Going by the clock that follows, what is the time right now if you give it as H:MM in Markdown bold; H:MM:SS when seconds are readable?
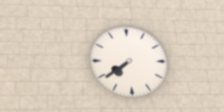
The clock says **7:39**
